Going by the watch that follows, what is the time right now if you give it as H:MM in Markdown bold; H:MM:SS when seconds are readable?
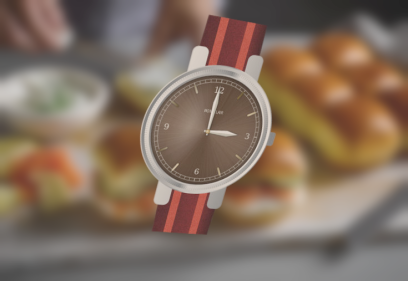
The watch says **3:00**
